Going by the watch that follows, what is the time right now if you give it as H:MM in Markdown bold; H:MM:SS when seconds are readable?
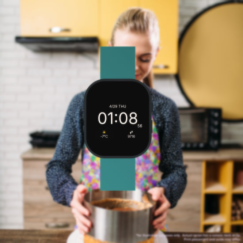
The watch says **1:08**
